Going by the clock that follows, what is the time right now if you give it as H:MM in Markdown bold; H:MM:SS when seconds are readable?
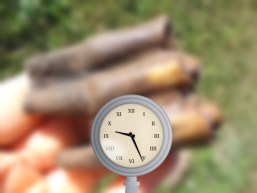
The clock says **9:26**
